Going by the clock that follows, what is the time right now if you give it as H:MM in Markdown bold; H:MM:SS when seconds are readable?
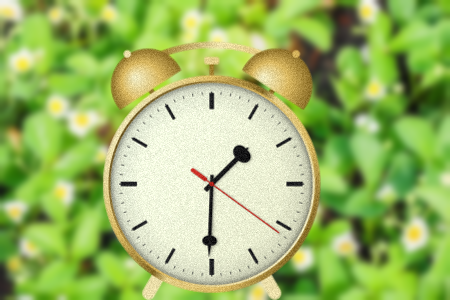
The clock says **1:30:21**
